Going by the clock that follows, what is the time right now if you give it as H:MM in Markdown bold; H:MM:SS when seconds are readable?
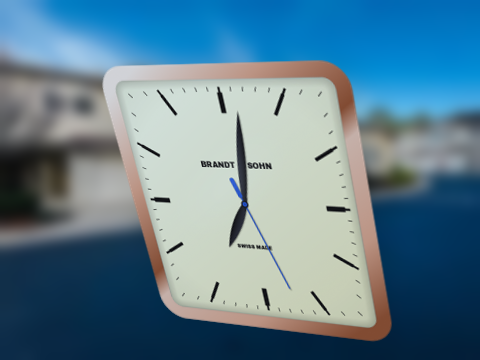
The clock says **7:01:27**
